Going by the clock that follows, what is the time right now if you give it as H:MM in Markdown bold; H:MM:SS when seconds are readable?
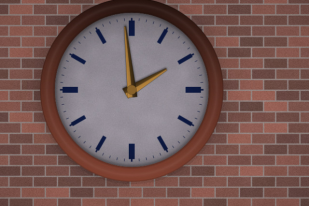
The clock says **1:59**
